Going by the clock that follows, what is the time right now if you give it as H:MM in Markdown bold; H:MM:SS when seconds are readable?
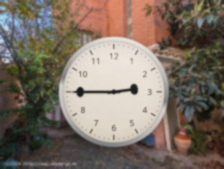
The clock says **2:45**
